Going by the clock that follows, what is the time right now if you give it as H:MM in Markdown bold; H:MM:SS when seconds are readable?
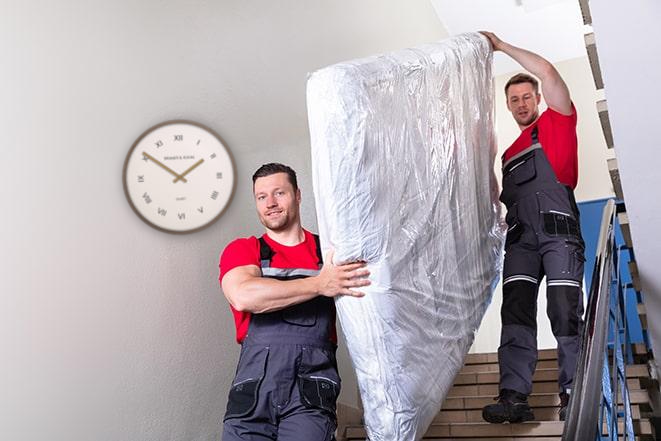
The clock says **1:51**
